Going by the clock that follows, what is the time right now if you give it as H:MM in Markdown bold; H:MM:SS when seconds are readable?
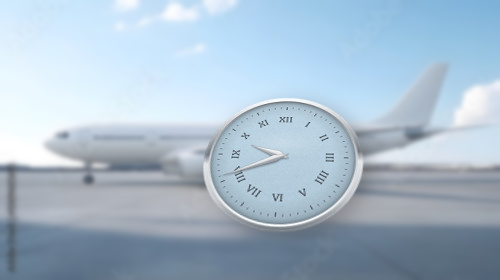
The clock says **9:41**
